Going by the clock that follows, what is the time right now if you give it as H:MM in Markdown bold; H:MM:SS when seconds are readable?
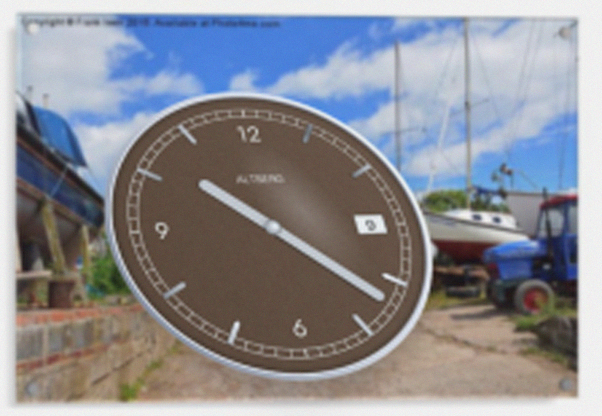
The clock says **10:22**
